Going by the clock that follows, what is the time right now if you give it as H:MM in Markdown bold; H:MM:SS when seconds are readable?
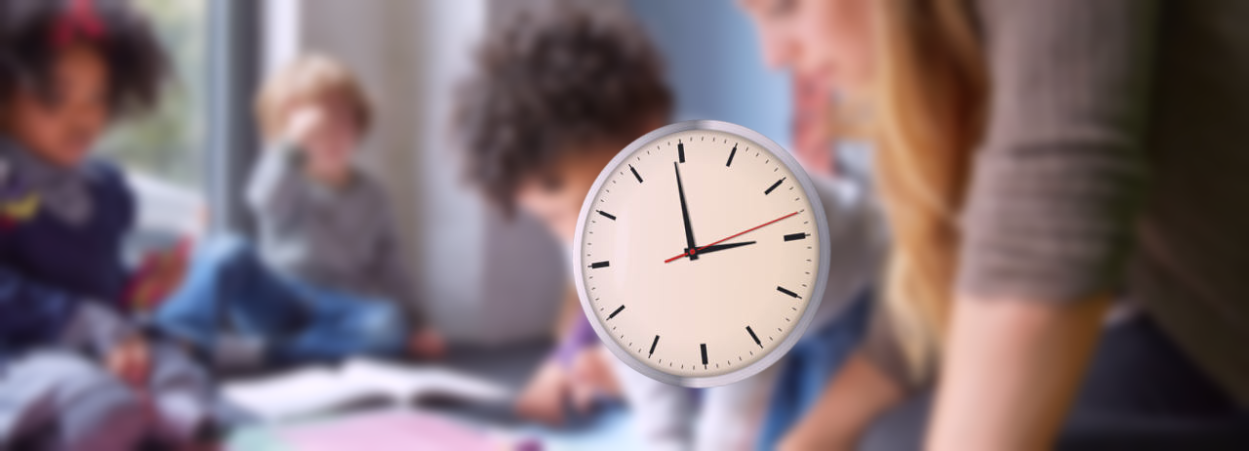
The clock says **2:59:13**
